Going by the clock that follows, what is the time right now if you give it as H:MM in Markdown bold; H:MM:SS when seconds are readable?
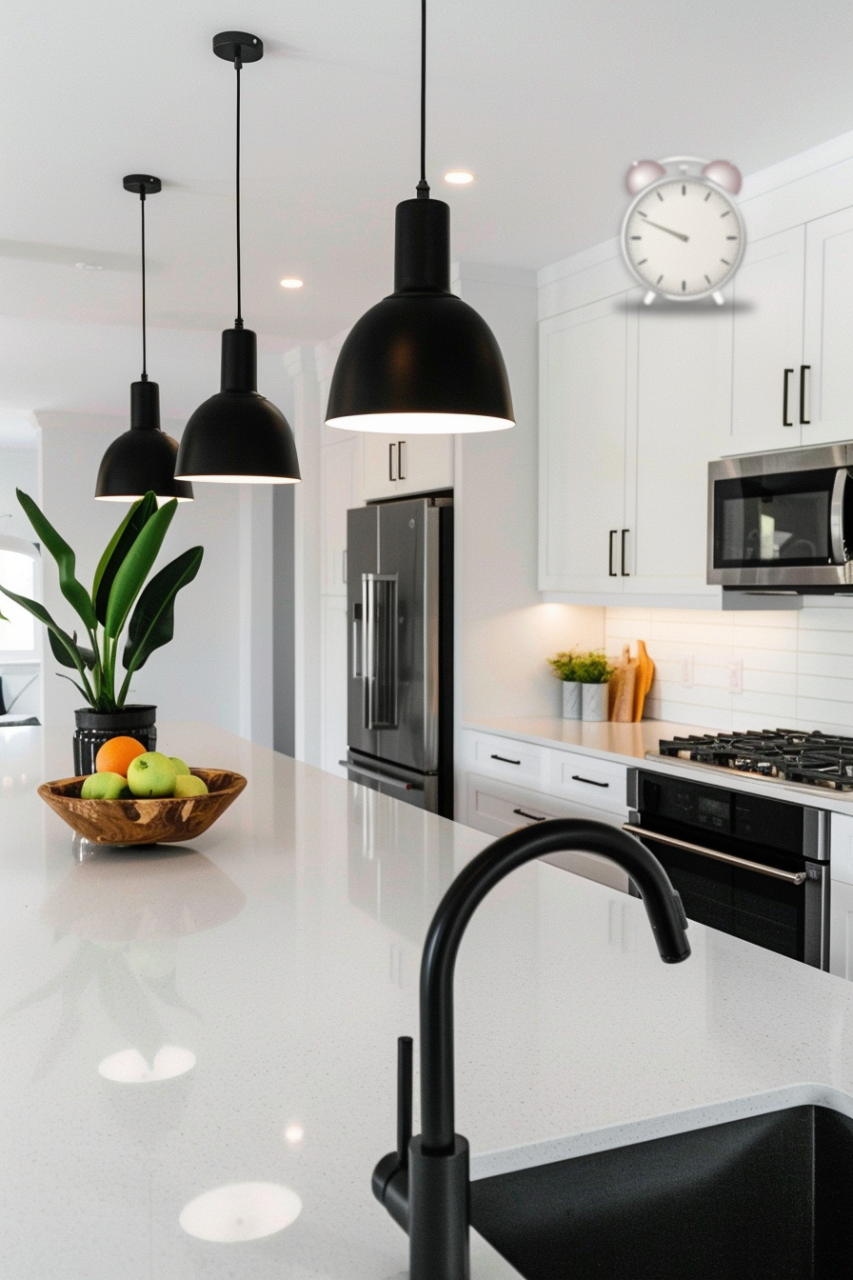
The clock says **9:49**
